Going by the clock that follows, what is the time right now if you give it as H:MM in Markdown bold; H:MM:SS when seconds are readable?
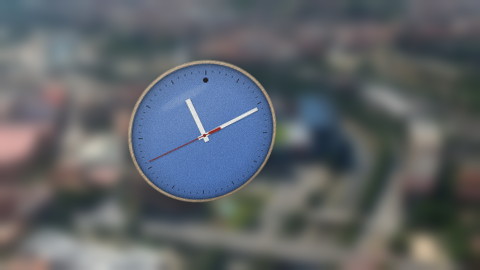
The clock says **11:10:41**
